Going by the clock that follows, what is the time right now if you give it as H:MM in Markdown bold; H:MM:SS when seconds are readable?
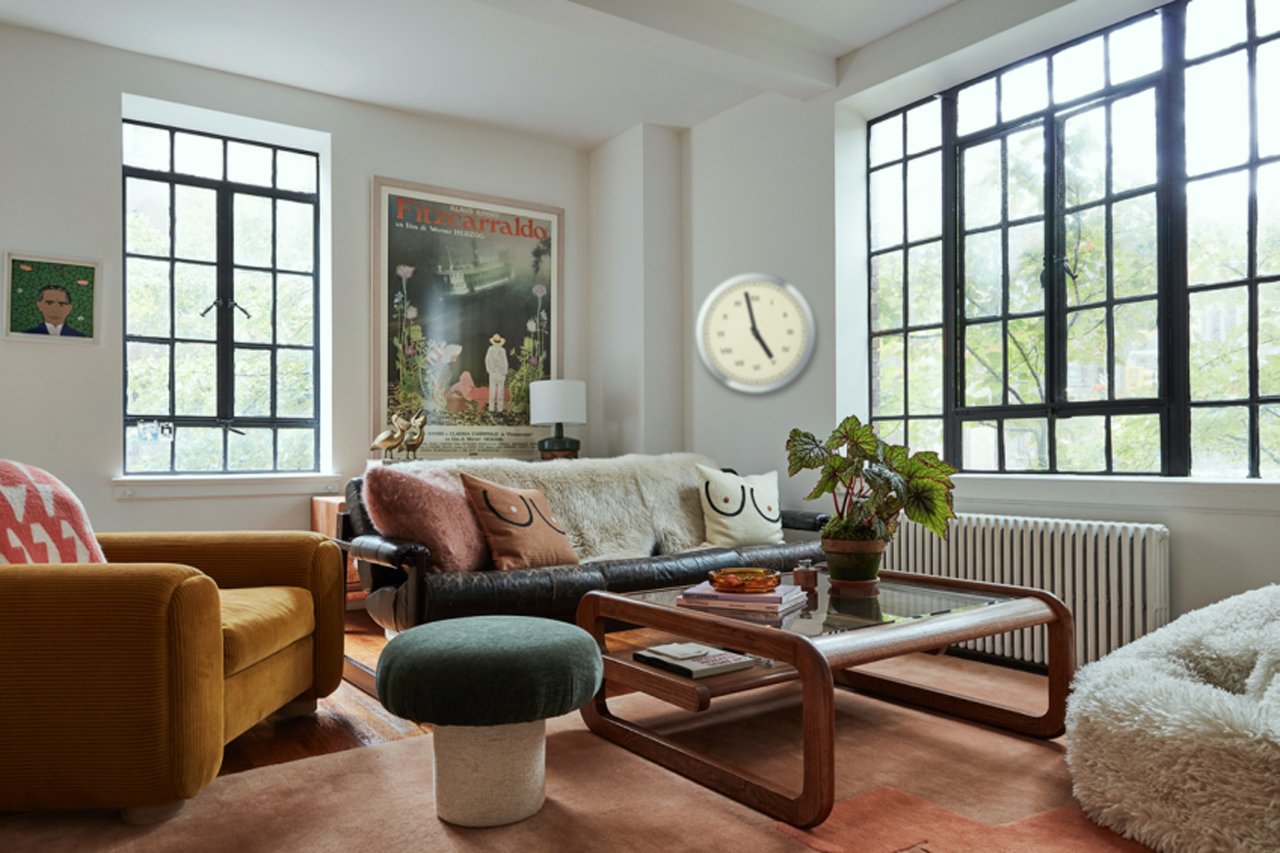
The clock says **4:58**
